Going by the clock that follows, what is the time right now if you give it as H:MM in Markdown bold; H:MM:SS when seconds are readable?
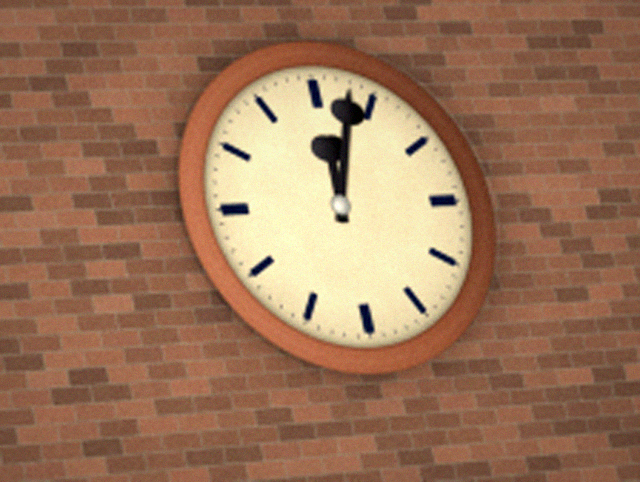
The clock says **12:03**
